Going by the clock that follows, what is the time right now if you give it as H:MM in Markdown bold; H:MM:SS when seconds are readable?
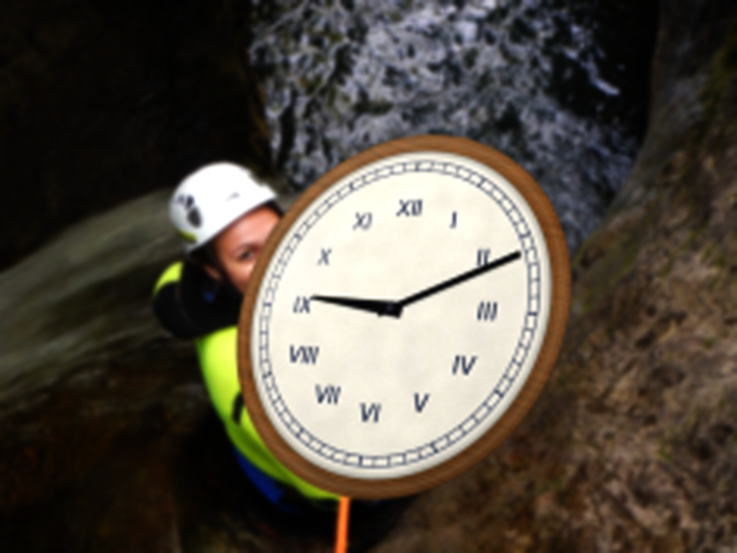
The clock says **9:11**
